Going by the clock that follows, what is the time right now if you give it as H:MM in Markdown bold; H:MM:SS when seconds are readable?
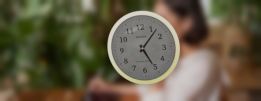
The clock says **5:07**
